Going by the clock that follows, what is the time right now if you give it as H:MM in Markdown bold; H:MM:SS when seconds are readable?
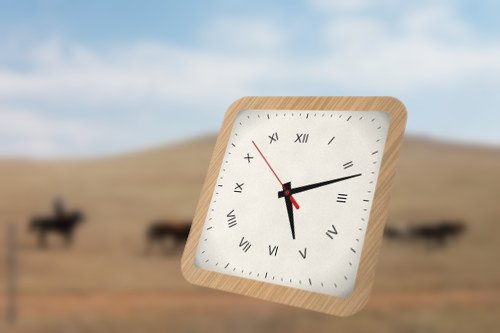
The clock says **5:11:52**
